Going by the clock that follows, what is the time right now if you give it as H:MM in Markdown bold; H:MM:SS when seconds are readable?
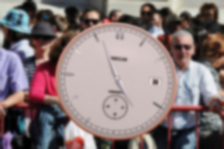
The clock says **4:56**
